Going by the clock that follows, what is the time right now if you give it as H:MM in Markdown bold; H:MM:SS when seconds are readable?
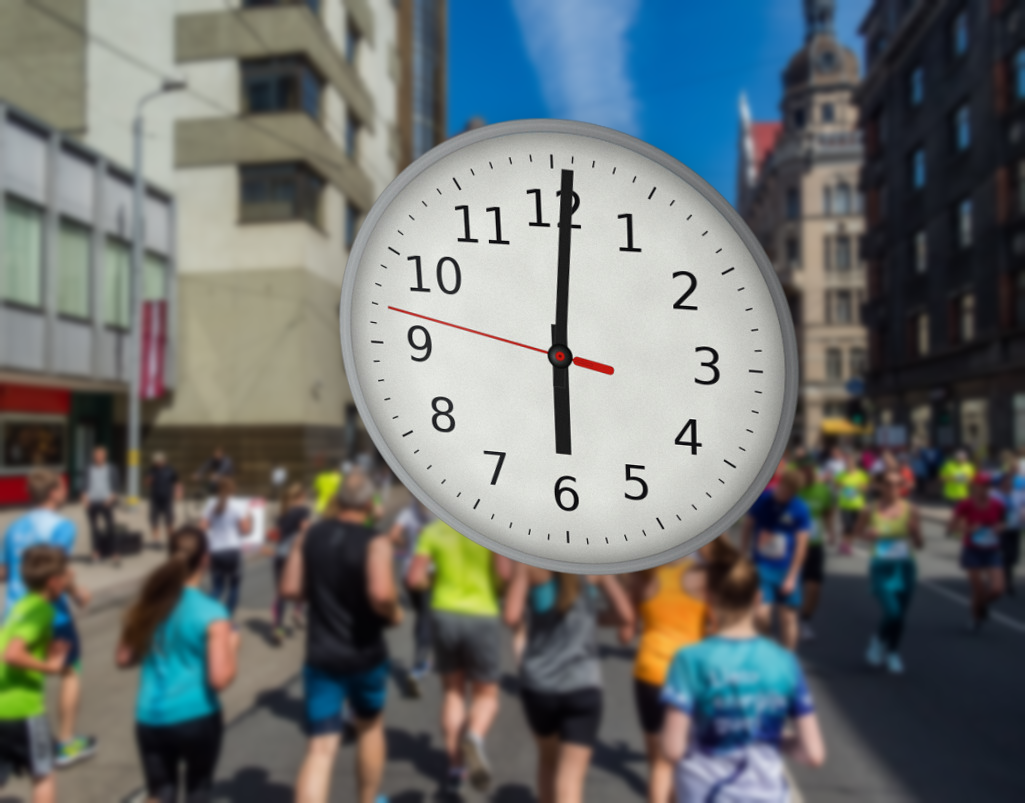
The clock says **6:00:47**
